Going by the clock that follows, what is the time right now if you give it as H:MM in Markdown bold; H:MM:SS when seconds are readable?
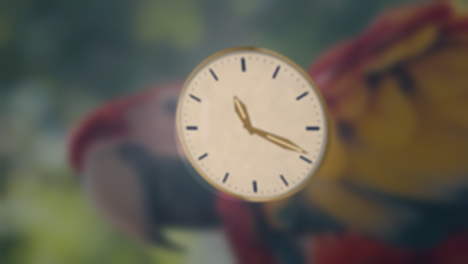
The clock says **11:19**
